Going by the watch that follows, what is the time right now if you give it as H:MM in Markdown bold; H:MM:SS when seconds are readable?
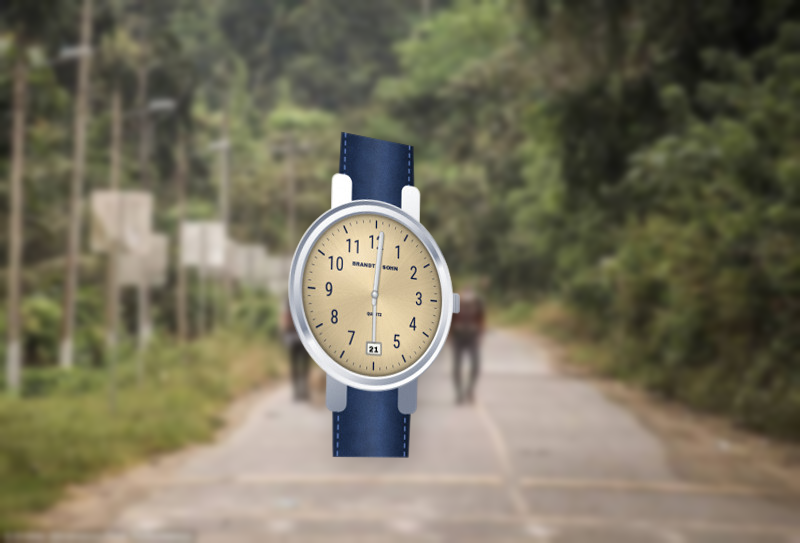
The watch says **6:01**
